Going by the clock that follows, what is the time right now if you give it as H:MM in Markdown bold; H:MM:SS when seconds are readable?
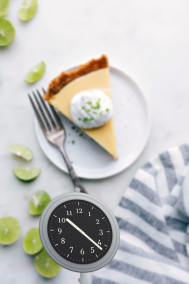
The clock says **10:22**
